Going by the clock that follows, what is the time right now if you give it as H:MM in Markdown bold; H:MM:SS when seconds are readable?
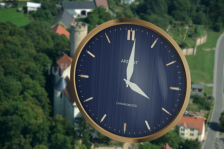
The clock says **4:01**
